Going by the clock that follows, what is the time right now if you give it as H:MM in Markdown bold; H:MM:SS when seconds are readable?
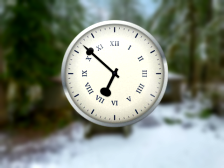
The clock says **6:52**
